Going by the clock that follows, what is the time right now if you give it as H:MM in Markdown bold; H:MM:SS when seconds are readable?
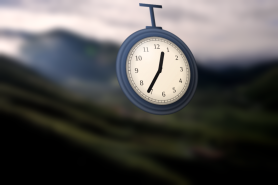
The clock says **12:36**
